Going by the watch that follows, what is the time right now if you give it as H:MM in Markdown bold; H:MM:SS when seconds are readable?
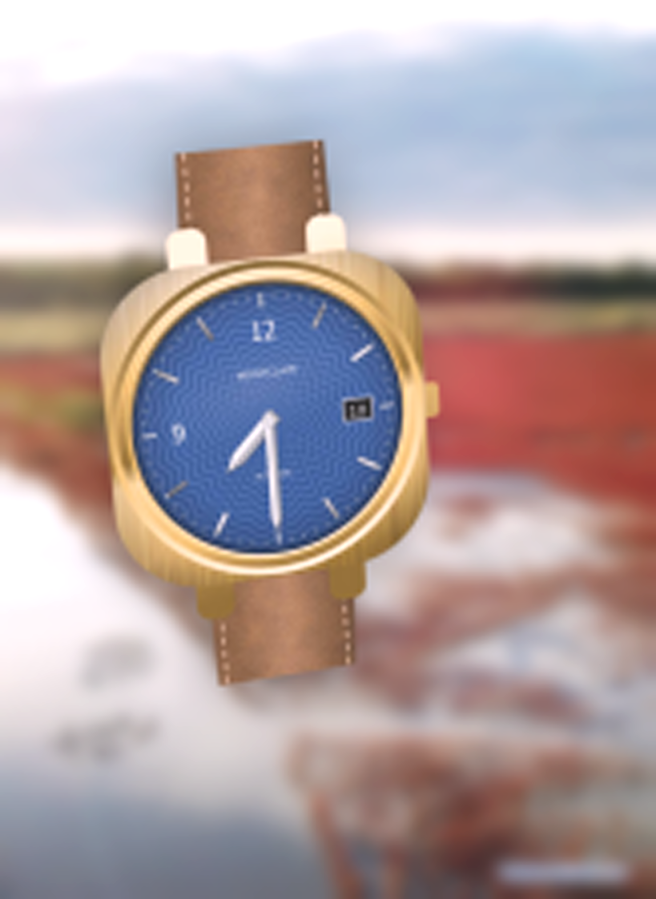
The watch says **7:30**
